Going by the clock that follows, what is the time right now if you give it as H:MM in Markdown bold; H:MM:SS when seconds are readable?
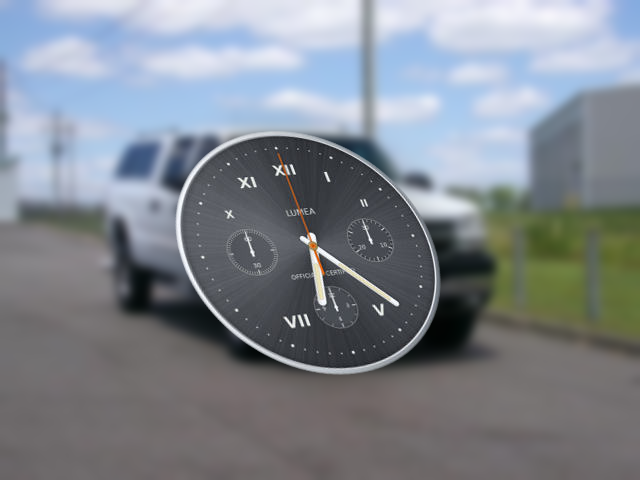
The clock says **6:23**
